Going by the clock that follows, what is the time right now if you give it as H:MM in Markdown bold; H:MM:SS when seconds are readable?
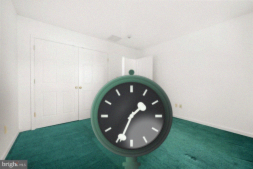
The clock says **1:34**
